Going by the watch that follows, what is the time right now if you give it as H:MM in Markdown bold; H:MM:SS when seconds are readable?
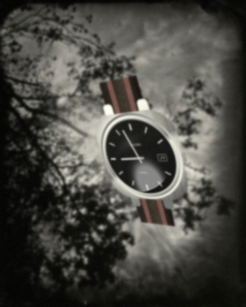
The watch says **8:57**
